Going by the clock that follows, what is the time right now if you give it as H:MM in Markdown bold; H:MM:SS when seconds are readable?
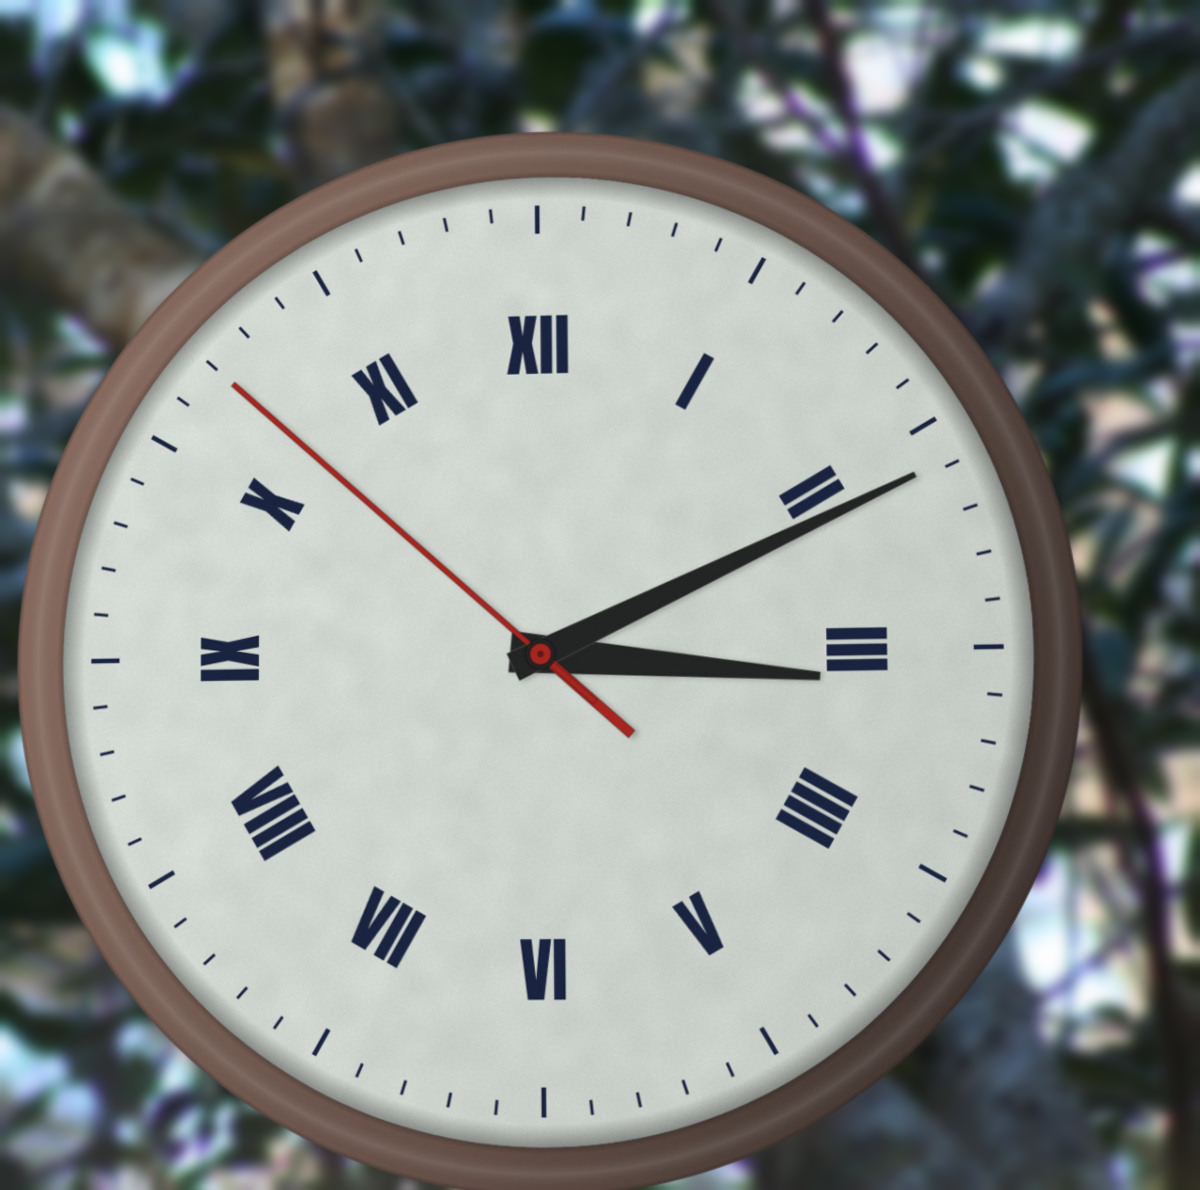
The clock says **3:10:52**
